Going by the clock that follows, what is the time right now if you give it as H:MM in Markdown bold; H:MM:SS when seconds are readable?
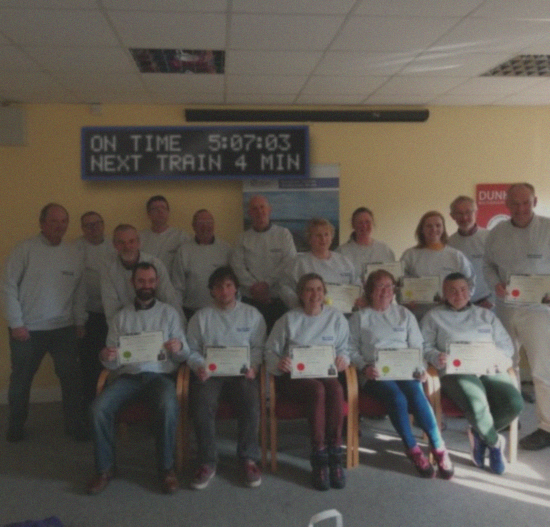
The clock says **5:07:03**
